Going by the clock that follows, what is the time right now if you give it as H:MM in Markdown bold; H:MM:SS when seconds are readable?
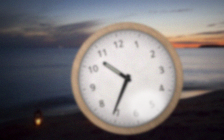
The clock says **10:36**
